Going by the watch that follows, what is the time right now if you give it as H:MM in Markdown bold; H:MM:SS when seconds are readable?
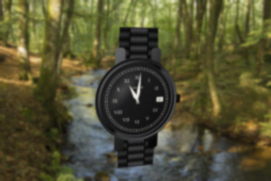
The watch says **11:01**
